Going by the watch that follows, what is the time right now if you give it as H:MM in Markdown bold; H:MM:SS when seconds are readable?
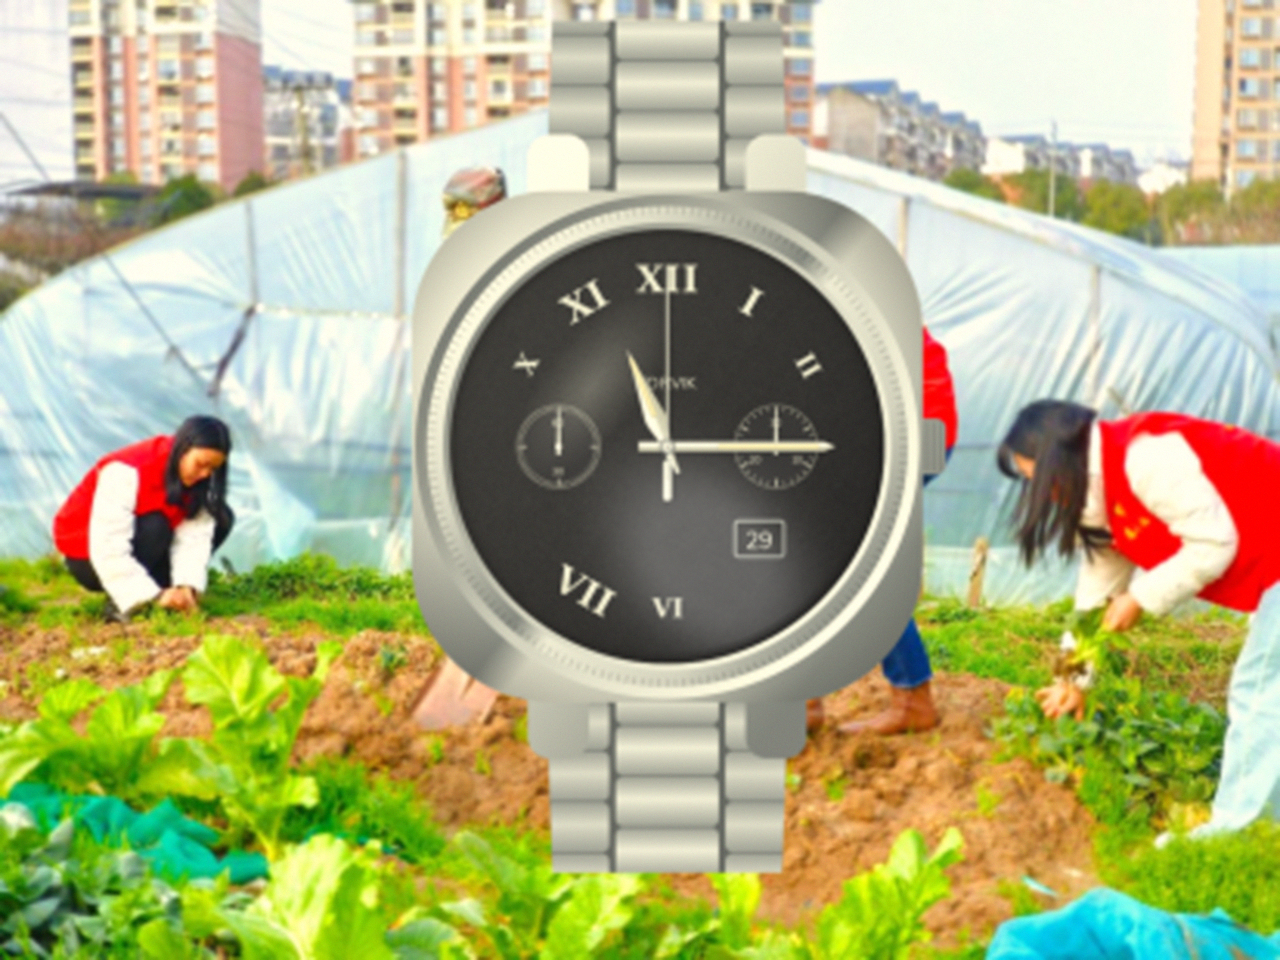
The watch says **11:15**
